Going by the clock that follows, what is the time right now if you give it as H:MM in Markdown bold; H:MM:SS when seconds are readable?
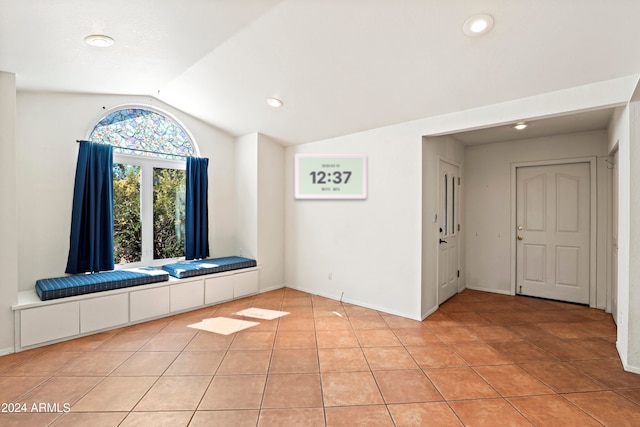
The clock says **12:37**
